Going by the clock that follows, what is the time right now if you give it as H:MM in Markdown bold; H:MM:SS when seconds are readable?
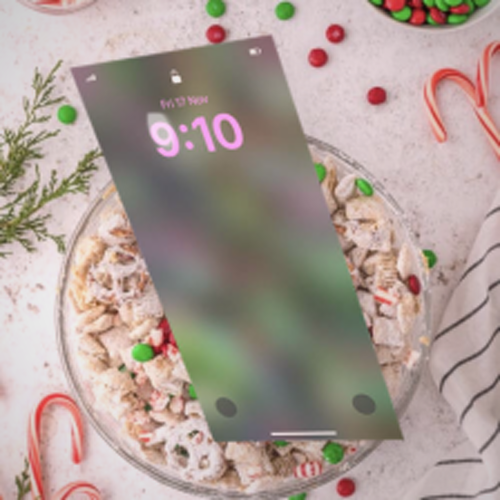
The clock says **9:10**
